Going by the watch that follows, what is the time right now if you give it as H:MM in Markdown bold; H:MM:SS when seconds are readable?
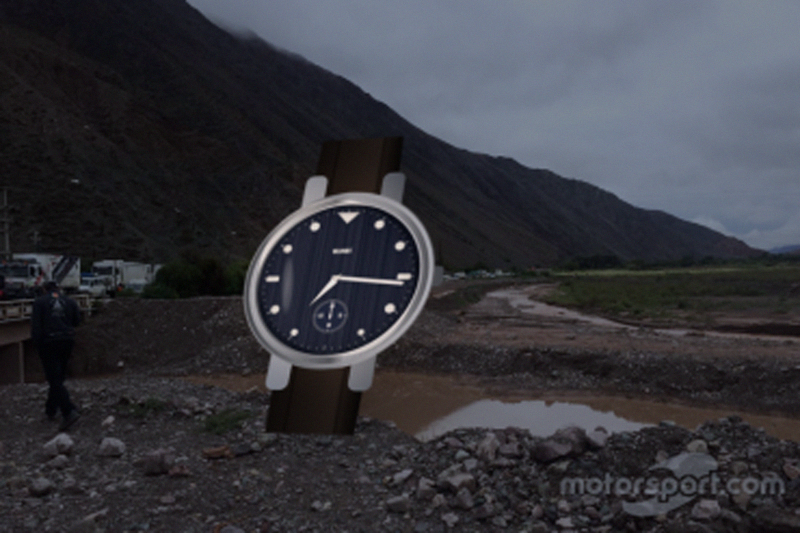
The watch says **7:16**
